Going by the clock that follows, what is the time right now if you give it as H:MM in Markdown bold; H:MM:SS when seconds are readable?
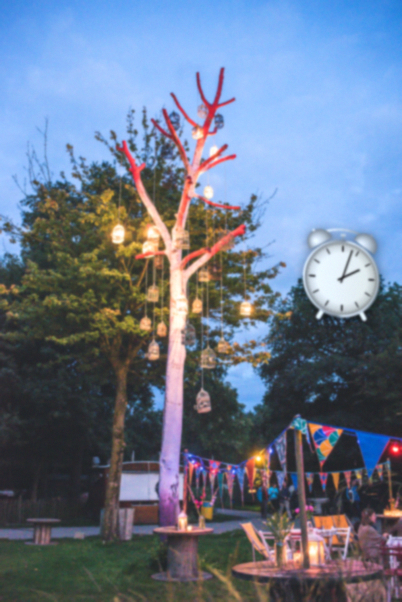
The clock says **2:03**
